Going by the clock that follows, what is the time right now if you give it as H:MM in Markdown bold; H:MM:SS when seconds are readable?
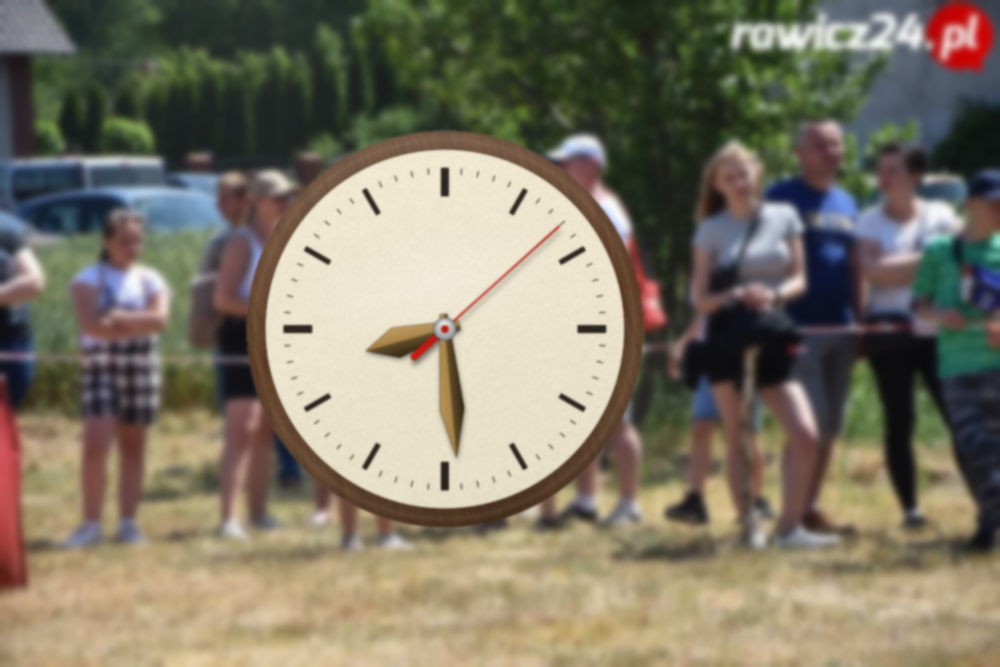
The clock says **8:29:08**
